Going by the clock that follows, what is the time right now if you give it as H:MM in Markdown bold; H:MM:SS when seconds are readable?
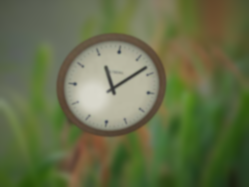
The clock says **11:08**
